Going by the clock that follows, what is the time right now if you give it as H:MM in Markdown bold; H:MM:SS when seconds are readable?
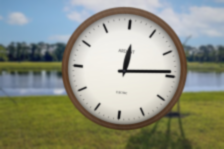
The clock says **12:14**
